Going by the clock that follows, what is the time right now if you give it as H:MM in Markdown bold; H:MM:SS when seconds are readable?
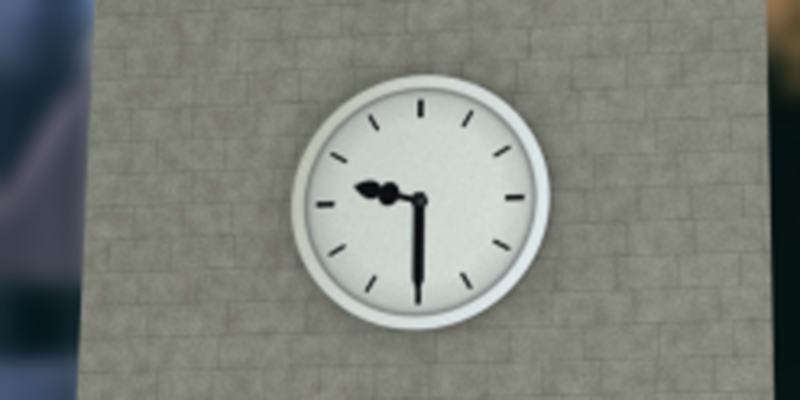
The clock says **9:30**
